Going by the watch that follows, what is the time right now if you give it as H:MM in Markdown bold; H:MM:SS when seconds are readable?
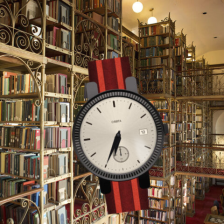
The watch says **6:35**
